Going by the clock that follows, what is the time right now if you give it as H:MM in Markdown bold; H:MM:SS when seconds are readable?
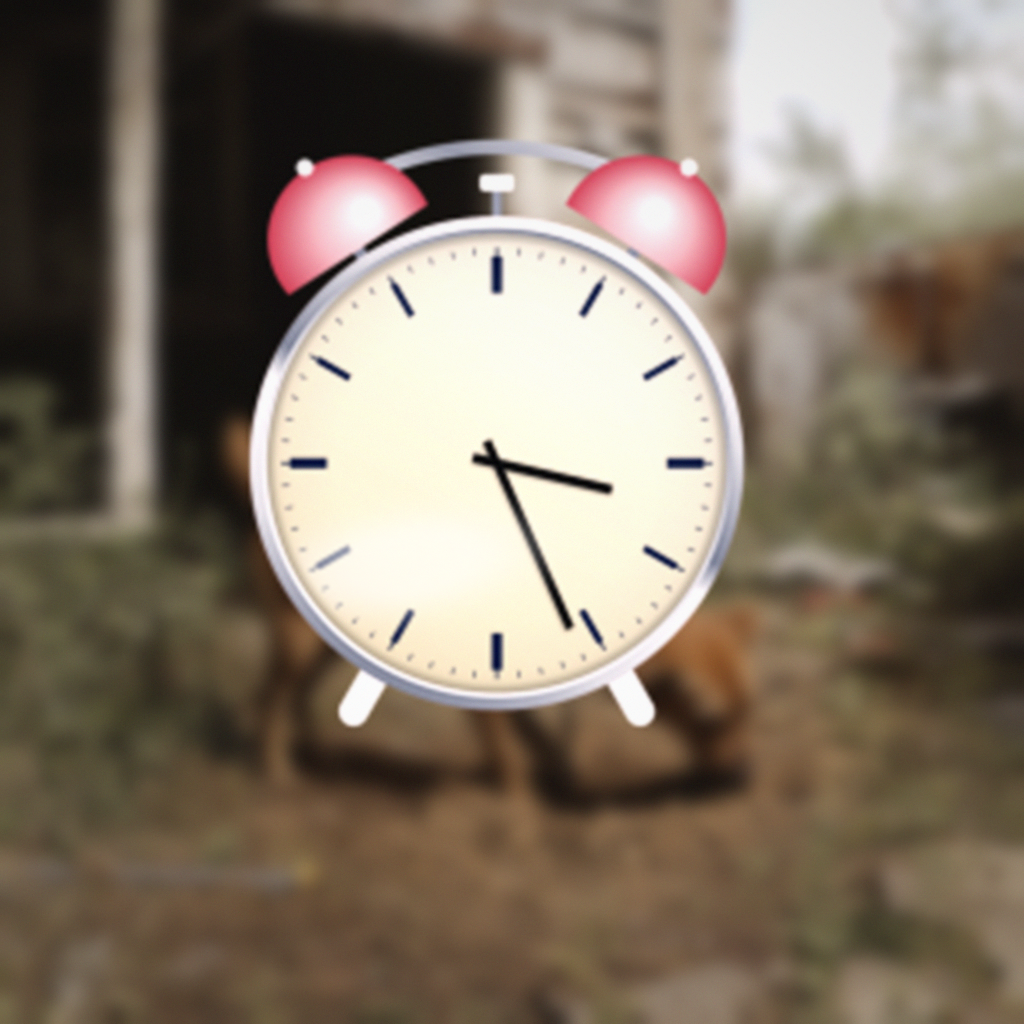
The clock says **3:26**
